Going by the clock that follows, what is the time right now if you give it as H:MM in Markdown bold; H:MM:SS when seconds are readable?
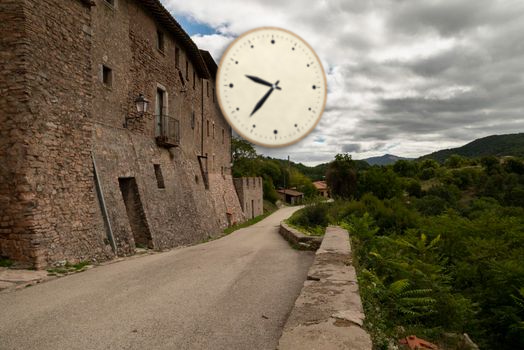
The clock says **9:37**
